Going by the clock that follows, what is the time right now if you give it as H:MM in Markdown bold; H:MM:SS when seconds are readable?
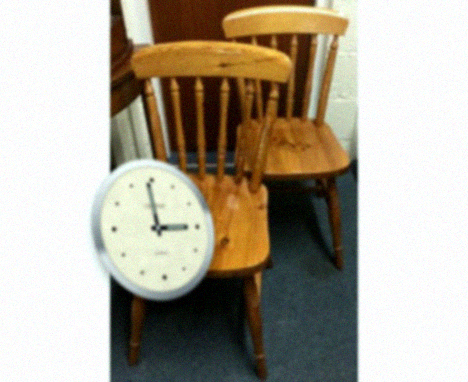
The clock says **2:59**
